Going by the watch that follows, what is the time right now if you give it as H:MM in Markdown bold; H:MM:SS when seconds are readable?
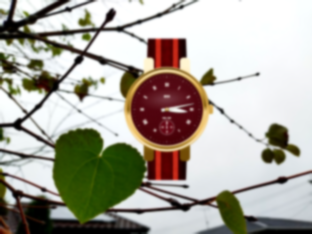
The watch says **3:13**
